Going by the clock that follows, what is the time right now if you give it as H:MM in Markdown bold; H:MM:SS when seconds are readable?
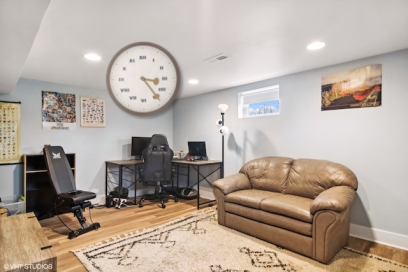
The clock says **3:24**
